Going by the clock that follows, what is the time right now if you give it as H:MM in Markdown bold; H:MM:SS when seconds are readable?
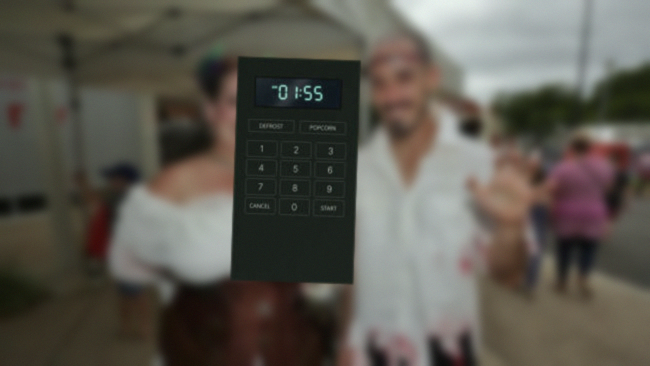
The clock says **1:55**
